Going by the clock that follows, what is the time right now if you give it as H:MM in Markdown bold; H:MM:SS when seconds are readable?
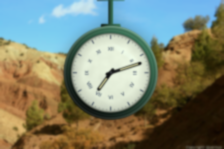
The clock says **7:12**
